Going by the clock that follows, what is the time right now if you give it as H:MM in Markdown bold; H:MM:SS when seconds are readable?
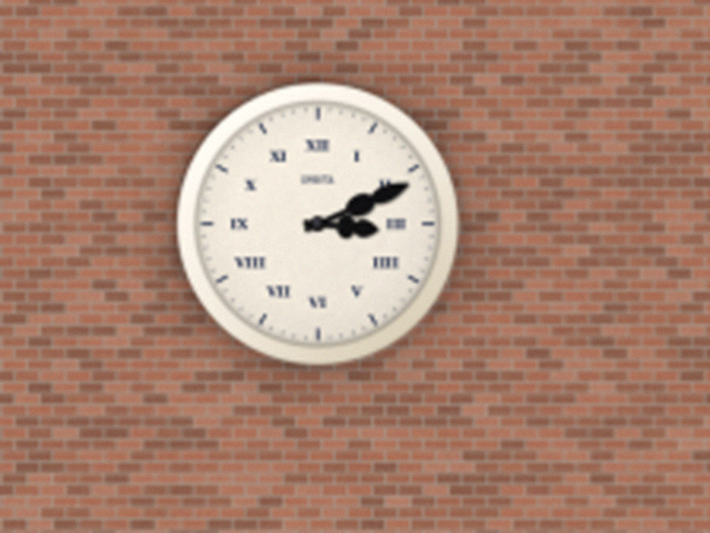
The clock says **3:11**
